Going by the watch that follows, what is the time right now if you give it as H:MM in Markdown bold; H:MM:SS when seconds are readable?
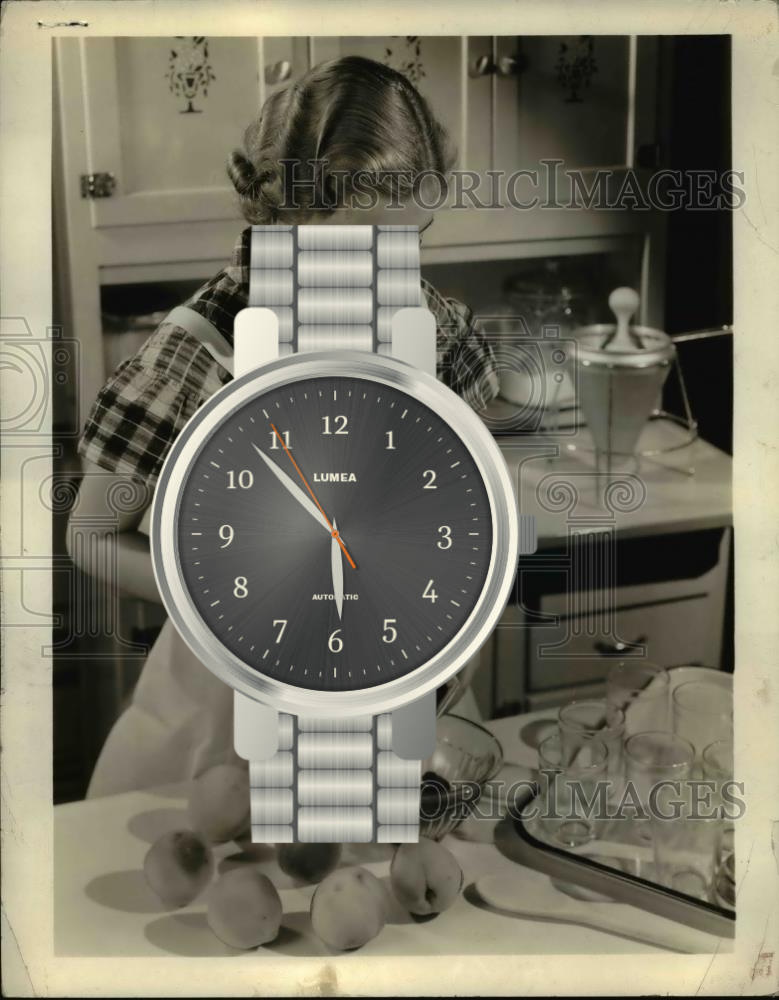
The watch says **5:52:55**
